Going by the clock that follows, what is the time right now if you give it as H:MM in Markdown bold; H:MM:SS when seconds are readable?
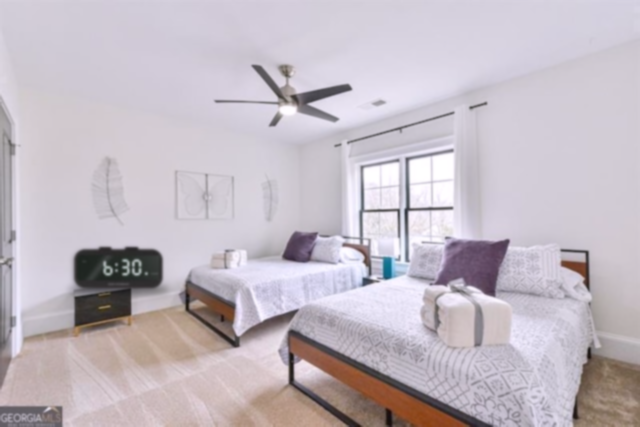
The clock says **6:30**
